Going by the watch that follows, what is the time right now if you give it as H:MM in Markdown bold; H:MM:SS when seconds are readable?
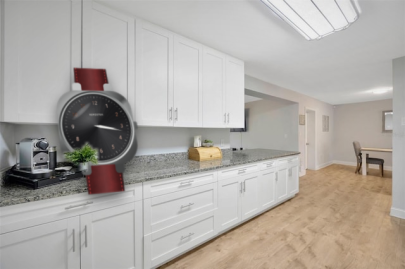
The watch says **3:17**
